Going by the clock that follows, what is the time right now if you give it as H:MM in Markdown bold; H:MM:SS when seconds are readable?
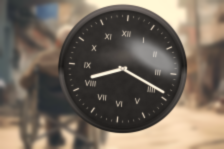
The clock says **8:19**
